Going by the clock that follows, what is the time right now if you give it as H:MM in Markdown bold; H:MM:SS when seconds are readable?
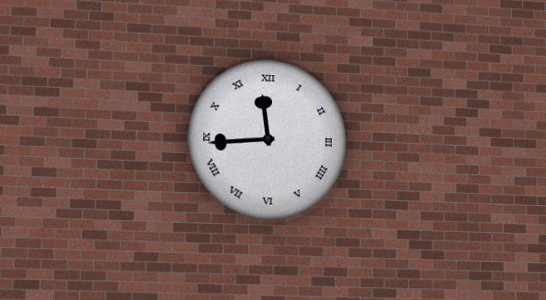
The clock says **11:44**
